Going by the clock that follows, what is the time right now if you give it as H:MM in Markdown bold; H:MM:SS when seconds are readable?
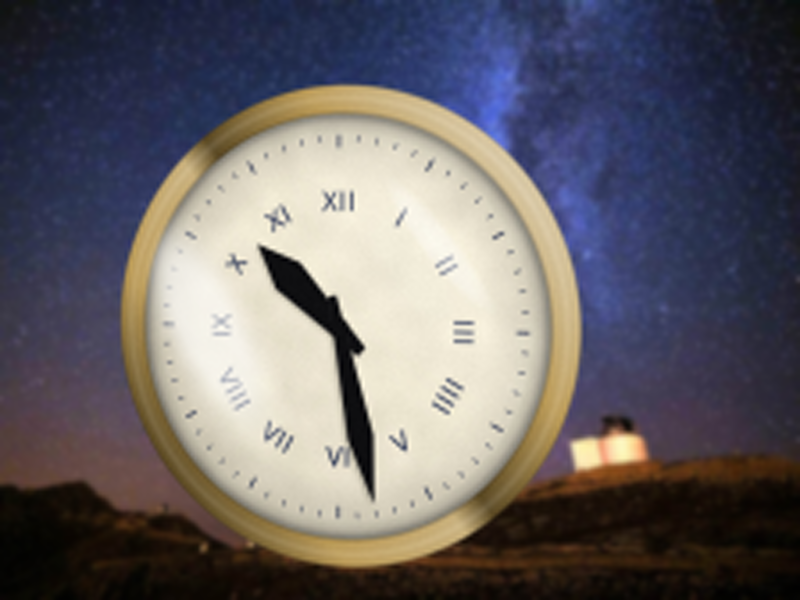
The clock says **10:28**
